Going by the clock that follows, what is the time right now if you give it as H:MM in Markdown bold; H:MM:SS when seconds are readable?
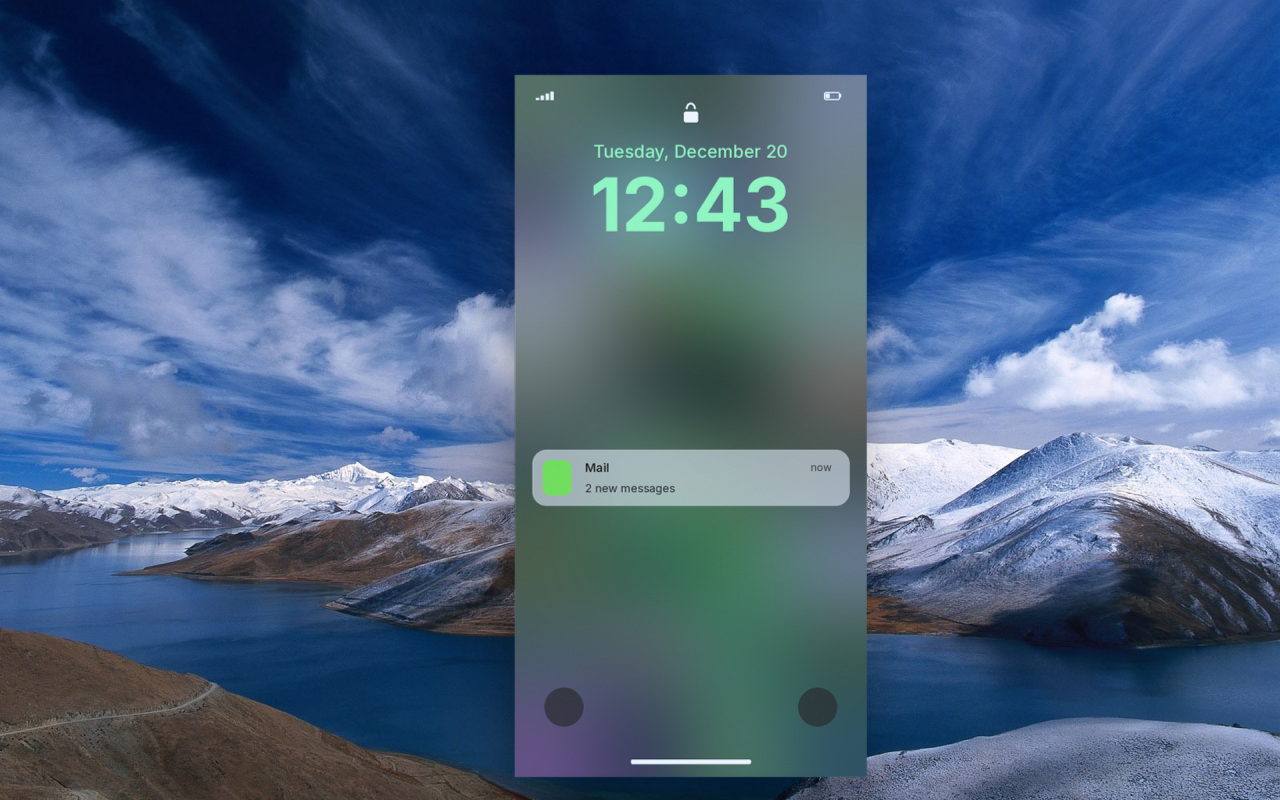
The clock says **12:43**
